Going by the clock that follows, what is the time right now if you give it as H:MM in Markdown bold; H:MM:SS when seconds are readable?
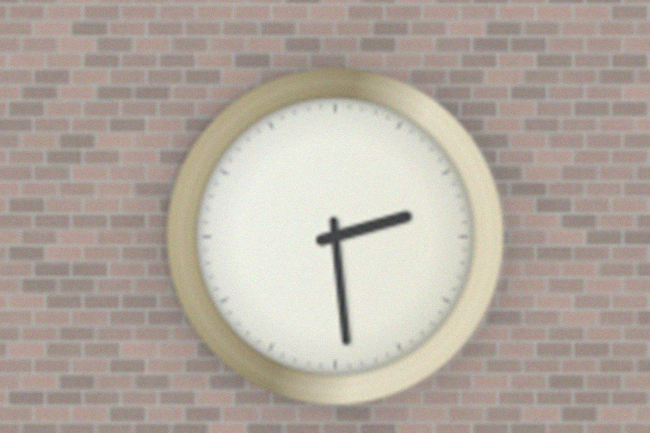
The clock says **2:29**
